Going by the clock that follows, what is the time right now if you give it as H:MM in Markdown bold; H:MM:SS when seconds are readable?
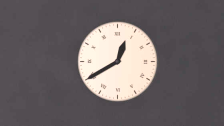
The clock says **12:40**
